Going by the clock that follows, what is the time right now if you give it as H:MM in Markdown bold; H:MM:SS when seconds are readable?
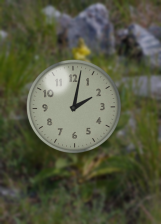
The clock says **2:02**
